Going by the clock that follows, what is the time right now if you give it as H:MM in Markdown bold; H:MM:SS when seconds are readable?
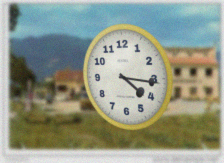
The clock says **4:16**
